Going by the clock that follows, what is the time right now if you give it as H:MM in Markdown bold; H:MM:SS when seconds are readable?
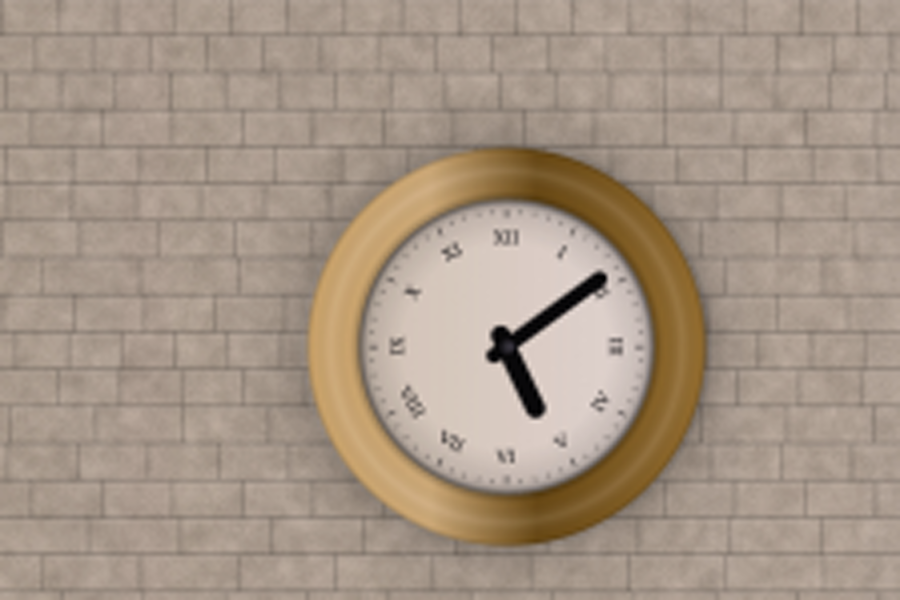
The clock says **5:09**
